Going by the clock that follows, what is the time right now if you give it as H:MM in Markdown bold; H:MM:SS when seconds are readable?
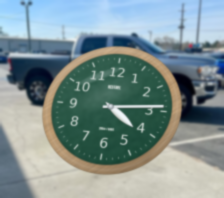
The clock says **4:14**
